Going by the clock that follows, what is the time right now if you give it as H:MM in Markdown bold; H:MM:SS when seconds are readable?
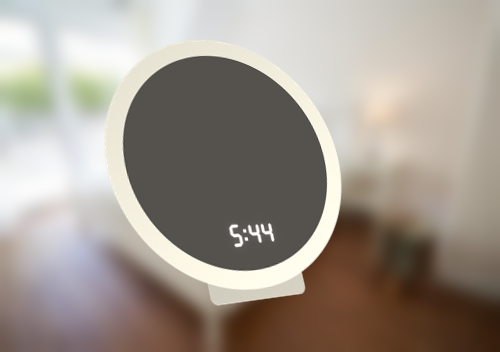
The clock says **5:44**
